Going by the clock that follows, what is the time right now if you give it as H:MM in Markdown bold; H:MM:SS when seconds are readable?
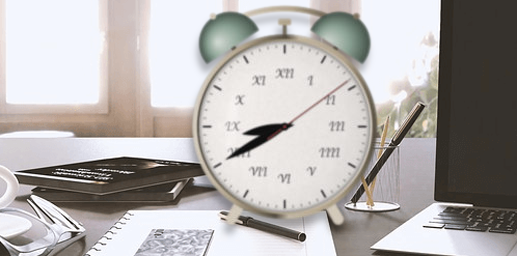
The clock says **8:40:09**
